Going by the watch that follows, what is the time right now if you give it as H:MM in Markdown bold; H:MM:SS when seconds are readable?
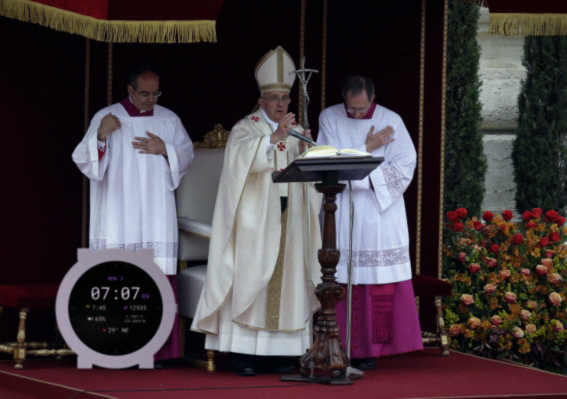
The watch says **7:07**
